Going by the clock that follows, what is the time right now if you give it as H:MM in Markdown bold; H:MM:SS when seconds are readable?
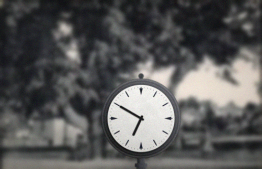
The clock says **6:50**
